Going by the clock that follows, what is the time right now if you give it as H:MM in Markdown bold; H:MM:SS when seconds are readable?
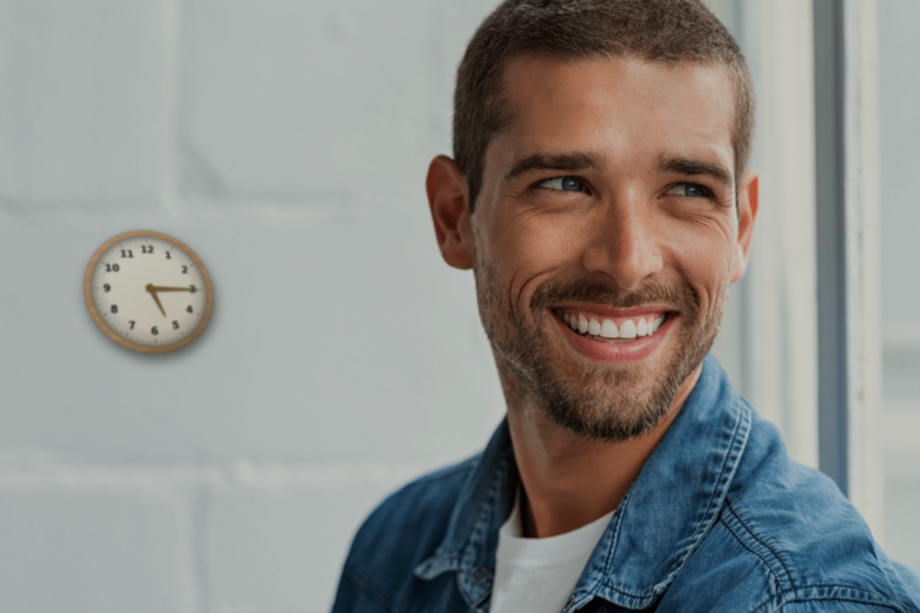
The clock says **5:15**
